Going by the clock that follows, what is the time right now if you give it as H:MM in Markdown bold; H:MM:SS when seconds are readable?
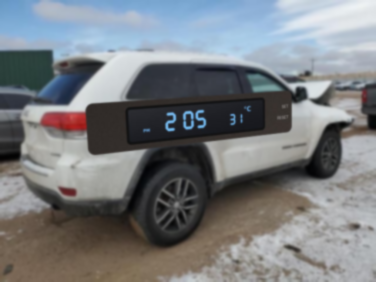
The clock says **2:05**
